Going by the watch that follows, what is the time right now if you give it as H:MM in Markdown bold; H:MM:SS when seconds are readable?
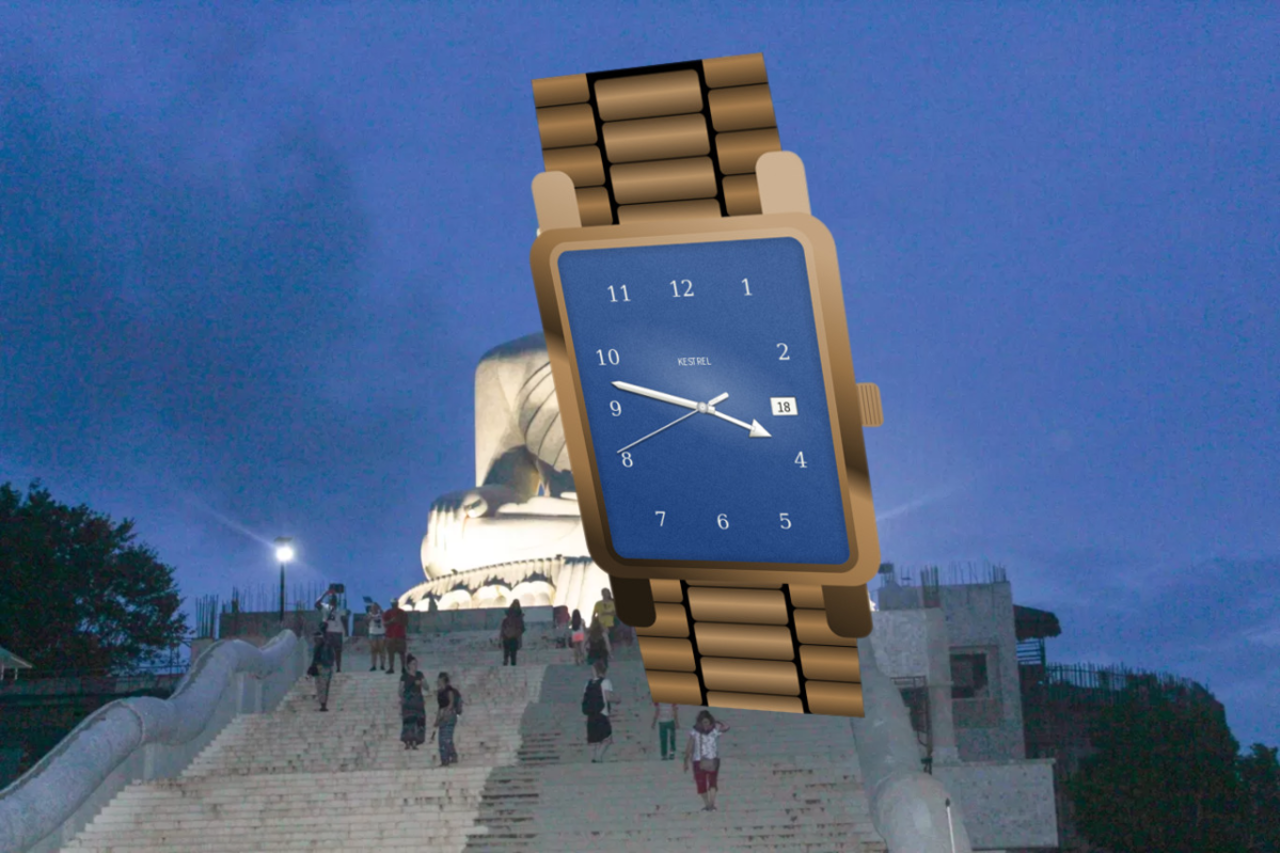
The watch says **3:47:41**
